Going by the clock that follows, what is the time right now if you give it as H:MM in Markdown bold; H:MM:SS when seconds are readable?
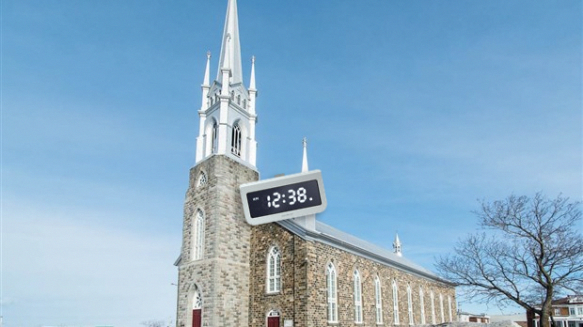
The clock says **12:38**
